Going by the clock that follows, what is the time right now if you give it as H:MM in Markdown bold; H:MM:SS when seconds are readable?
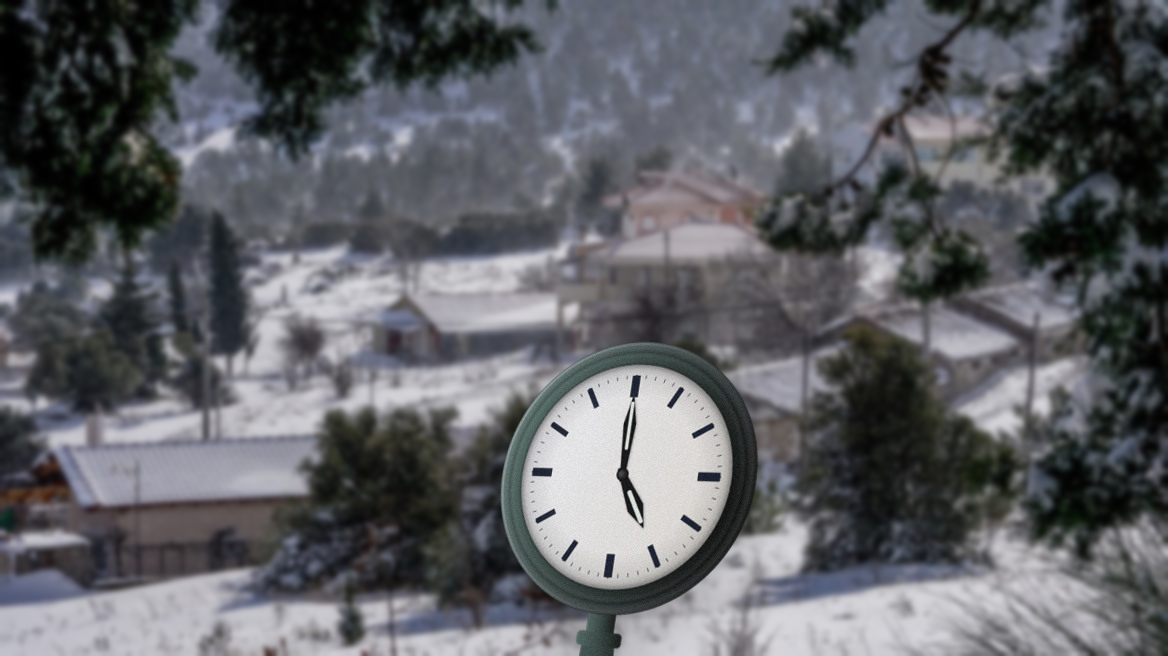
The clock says **5:00**
